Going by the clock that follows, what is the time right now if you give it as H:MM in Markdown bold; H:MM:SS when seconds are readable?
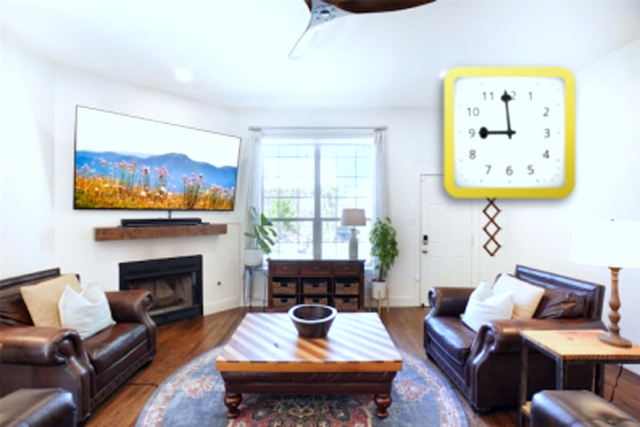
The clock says **8:59**
